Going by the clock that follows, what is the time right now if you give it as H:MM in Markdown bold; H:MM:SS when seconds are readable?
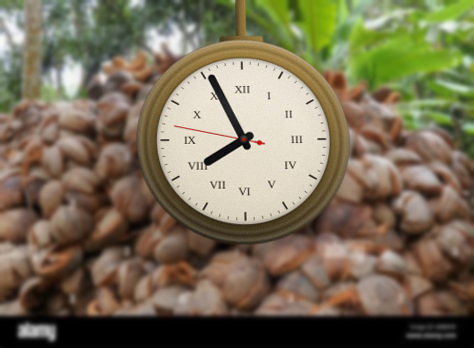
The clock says **7:55:47**
